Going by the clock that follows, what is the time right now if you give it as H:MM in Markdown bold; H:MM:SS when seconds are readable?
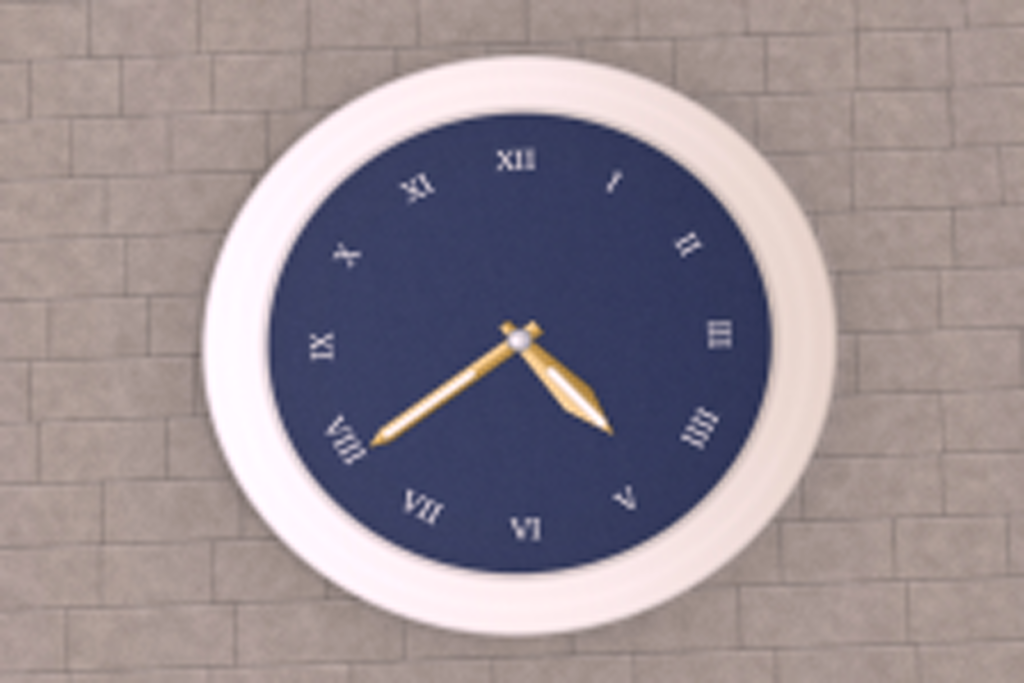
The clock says **4:39**
